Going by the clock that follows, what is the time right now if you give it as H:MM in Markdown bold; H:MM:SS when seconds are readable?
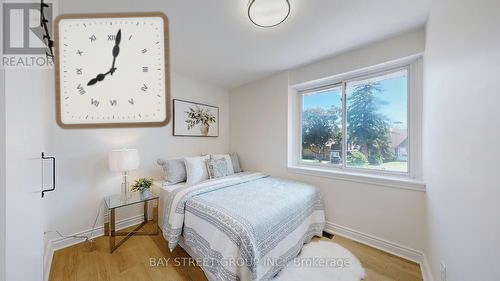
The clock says **8:02**
